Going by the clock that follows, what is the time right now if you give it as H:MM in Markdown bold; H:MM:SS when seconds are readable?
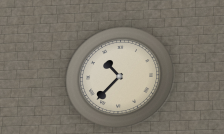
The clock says **10:37**
